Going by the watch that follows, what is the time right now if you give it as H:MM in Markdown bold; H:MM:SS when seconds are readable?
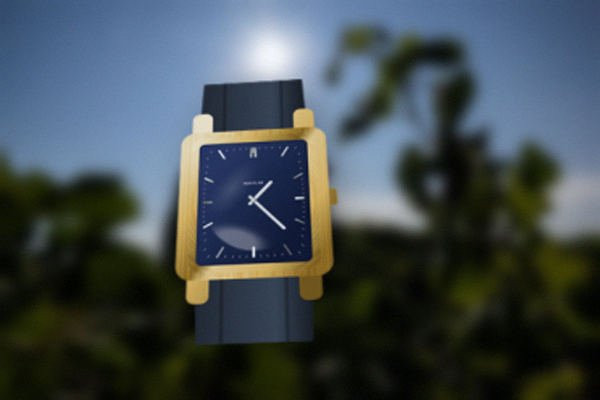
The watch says **1:23**
